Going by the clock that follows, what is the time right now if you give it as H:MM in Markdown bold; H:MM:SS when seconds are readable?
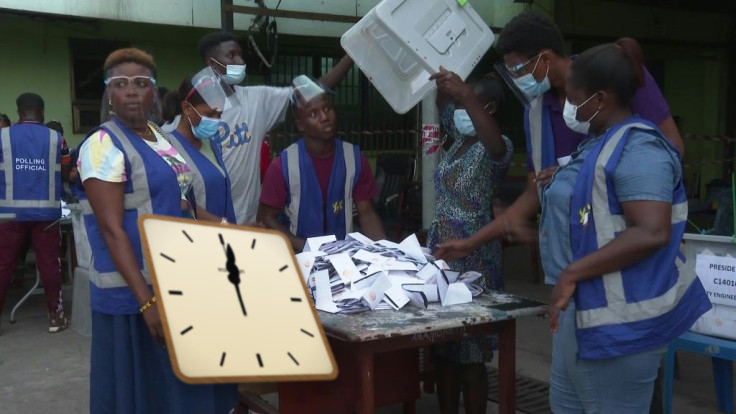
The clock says **12:01:00**
